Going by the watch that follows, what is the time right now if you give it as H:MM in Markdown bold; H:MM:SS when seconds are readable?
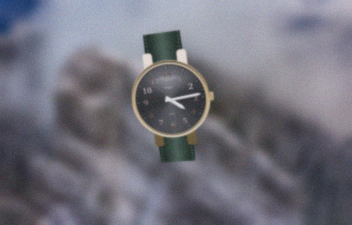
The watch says **4:14**
